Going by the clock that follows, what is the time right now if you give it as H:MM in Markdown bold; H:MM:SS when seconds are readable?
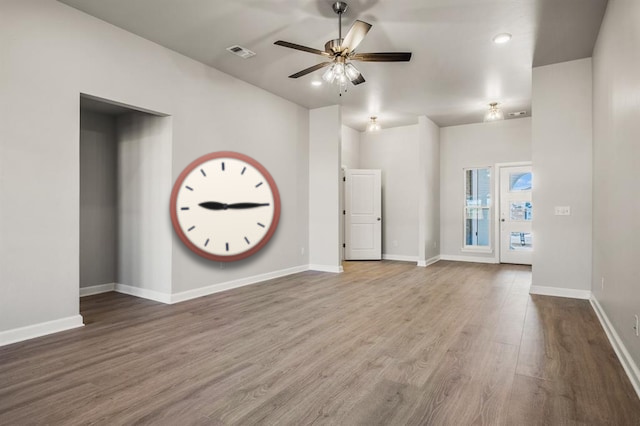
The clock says **9:15**
